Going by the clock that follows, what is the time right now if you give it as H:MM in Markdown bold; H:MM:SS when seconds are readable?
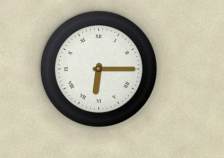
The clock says **6:15**
